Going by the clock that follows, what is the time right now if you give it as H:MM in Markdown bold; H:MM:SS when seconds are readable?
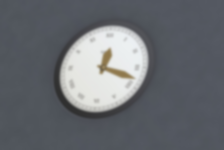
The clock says **12:18**
